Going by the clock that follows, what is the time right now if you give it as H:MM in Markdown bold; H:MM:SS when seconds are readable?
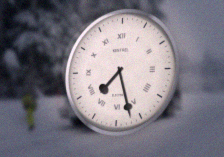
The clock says **7:27**
